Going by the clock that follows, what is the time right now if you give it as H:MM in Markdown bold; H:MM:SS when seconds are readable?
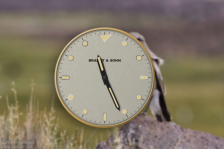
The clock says **11:26**
